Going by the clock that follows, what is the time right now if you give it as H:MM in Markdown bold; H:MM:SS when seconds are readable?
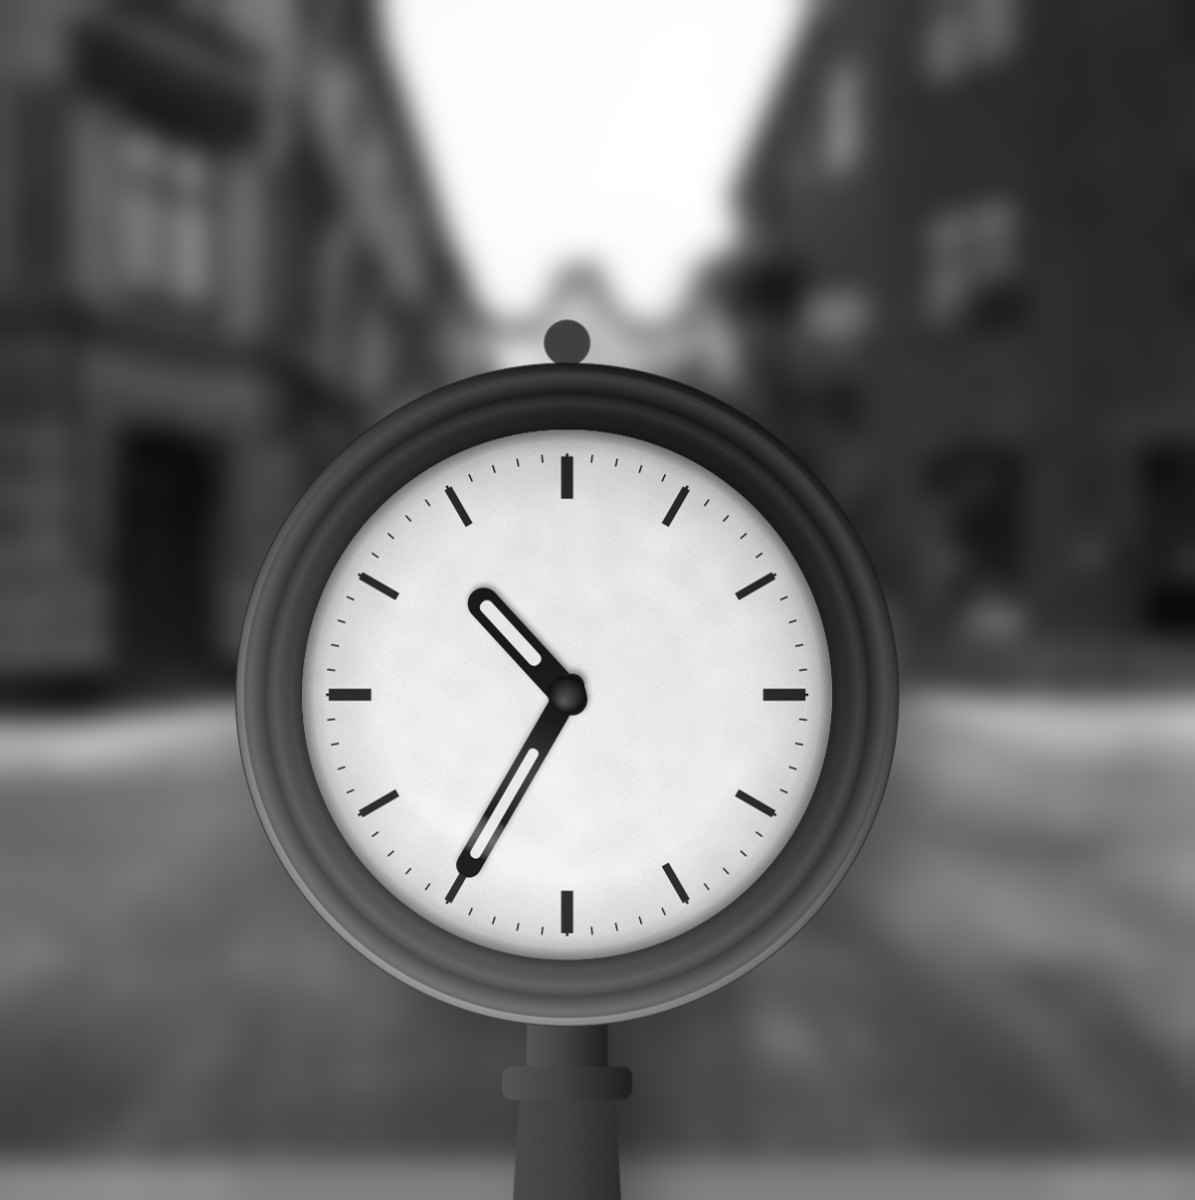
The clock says **10:35**
